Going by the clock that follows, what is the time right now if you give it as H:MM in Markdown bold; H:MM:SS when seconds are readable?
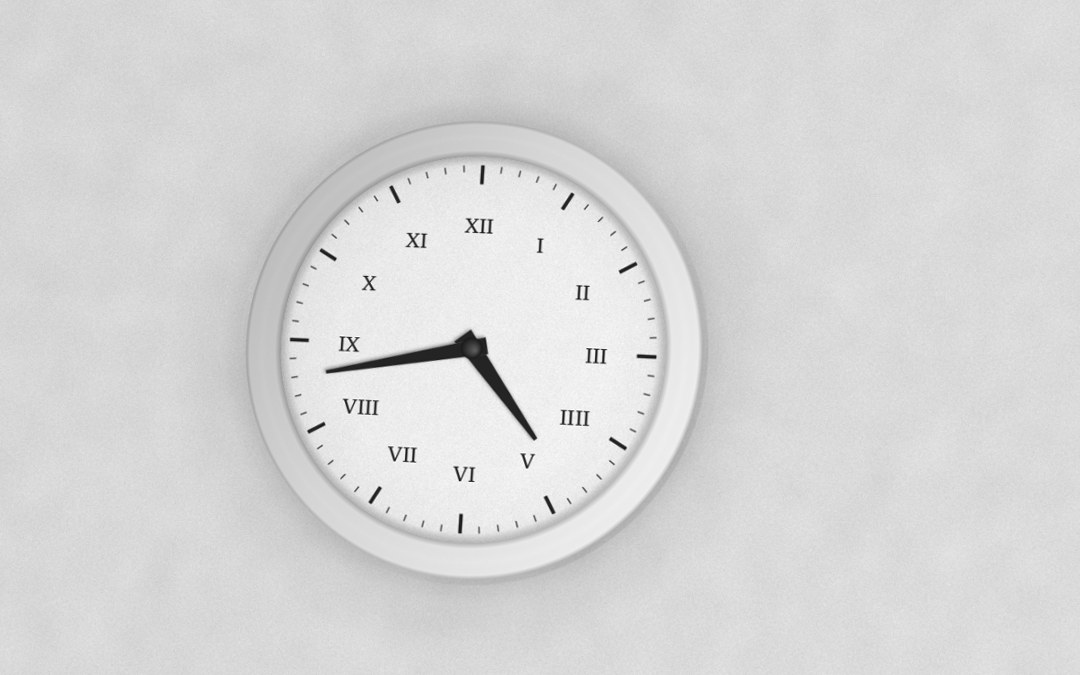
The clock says **4:43**
